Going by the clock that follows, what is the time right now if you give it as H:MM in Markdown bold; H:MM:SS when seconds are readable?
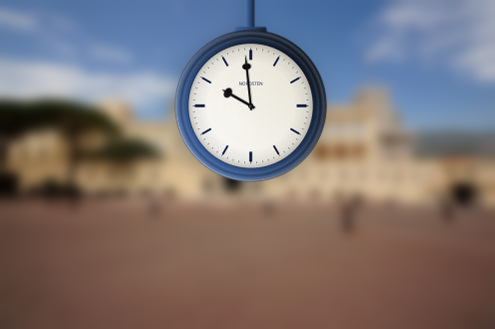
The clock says **9:59**
